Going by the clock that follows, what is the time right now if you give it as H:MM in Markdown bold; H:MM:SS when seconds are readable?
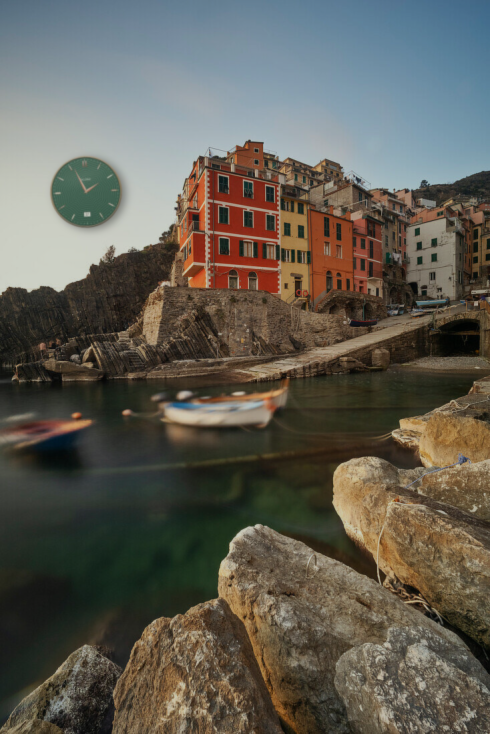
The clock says **1:56**
